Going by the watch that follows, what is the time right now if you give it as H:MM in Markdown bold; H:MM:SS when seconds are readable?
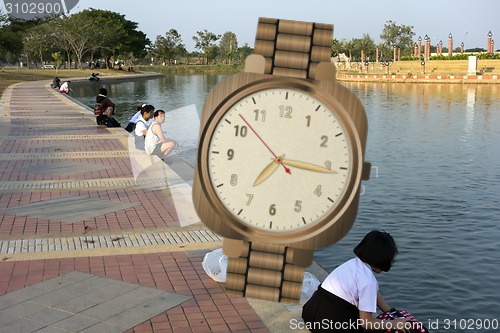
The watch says **7:15:52**
